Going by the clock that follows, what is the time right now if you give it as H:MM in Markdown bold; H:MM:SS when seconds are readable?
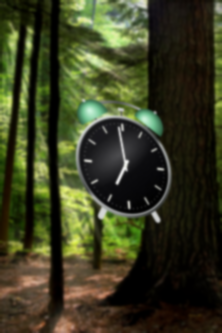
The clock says **6:59**
